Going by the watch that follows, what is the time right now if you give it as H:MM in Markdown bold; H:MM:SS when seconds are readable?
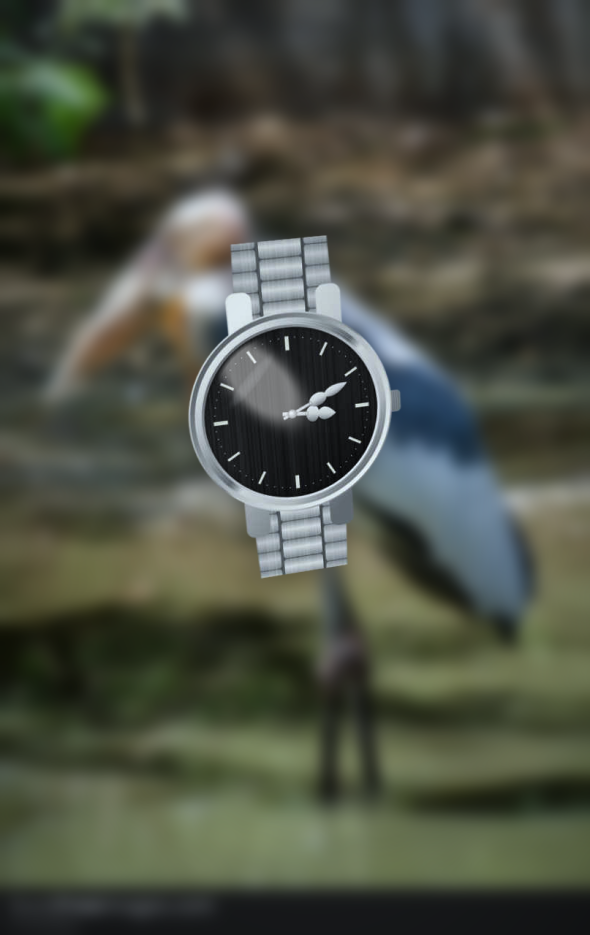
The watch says **3:11**
